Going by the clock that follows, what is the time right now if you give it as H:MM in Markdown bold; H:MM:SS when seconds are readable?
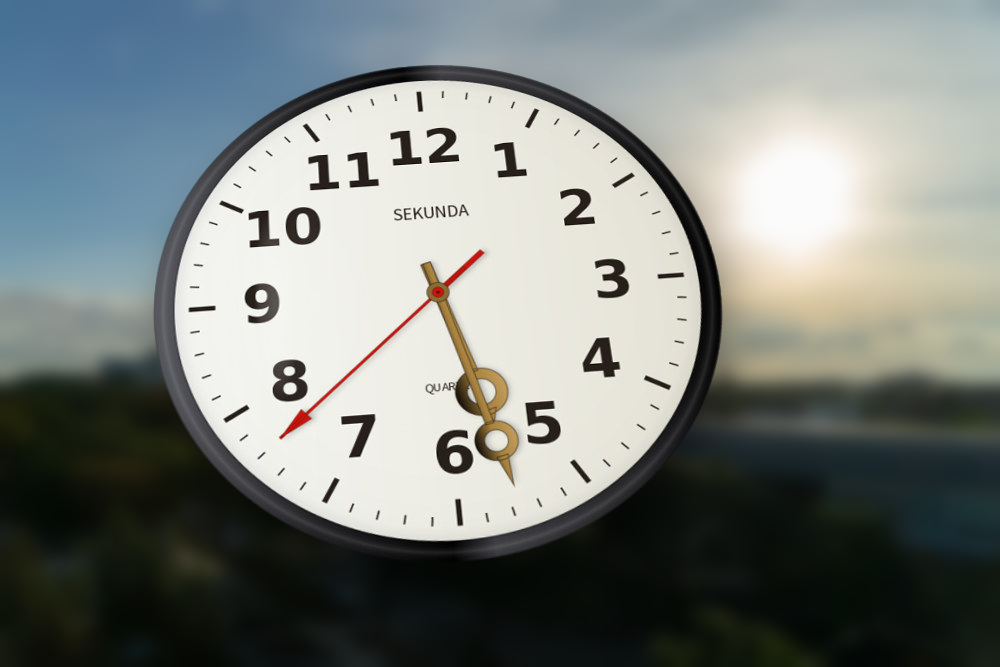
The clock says **5:27:38**
